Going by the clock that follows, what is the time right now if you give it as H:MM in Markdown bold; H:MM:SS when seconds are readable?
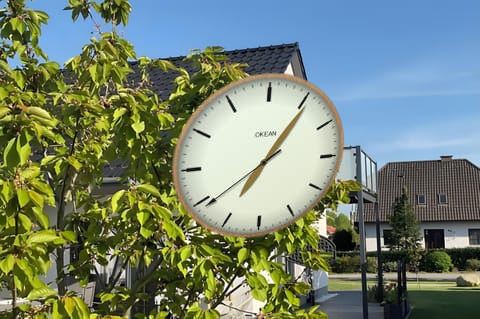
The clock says **7:05:39**
